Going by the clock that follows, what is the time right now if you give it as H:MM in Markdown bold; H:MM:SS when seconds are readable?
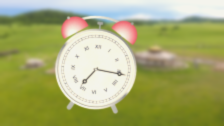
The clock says **7:16**
